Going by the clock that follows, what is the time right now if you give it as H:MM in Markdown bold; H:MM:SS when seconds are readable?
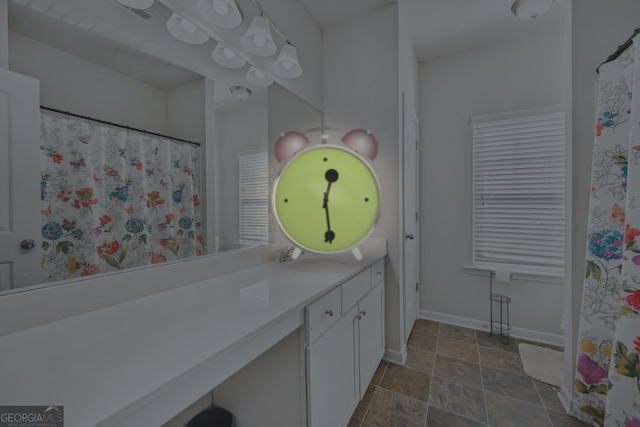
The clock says **12:29**
